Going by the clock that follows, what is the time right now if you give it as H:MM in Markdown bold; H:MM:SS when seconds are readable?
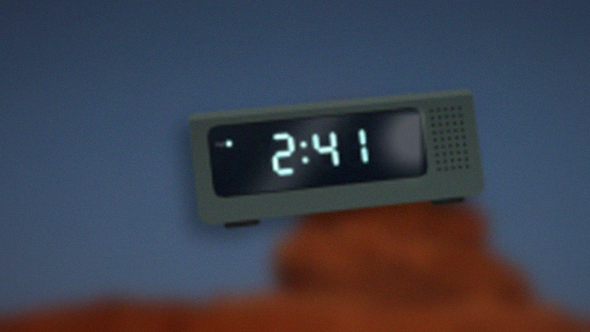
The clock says **2:41**
